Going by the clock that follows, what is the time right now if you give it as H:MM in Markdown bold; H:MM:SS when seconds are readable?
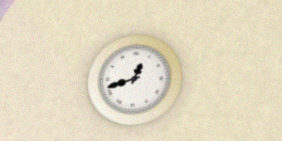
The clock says **12:42**
